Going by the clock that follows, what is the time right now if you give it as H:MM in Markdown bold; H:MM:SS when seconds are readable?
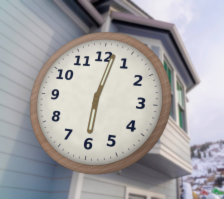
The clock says **6:02**
